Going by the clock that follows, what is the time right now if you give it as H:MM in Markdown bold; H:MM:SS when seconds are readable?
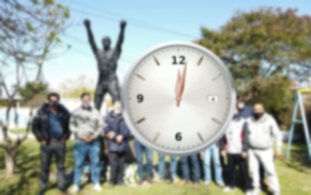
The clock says **12:02**
